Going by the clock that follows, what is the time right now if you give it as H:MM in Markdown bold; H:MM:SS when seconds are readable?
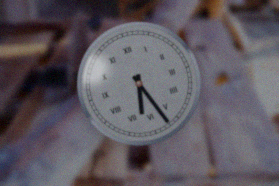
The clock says **6:27**
